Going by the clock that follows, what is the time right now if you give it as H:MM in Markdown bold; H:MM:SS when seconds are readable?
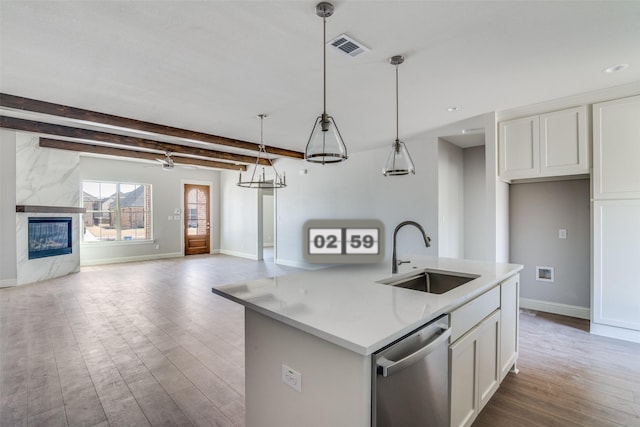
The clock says **2:59**
